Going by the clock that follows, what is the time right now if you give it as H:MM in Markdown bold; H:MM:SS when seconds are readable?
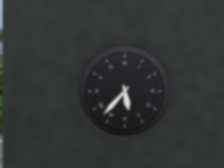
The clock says **5:37**
